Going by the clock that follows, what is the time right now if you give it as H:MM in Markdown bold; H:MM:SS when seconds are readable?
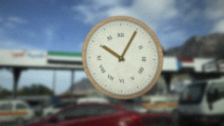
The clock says **10:05**
